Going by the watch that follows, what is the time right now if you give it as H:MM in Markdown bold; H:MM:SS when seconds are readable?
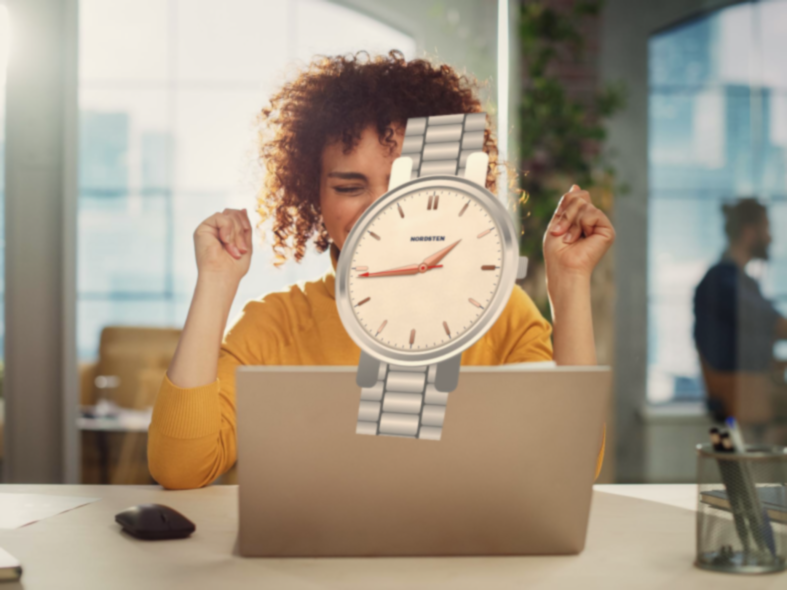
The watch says **1:43:44**
